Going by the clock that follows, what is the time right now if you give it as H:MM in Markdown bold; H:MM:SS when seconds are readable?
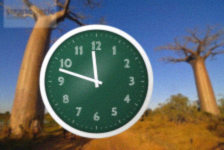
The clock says **11:48**
